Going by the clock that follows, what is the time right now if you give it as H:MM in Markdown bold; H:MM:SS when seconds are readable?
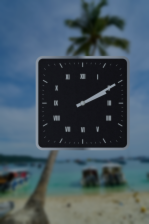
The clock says **2:10**
